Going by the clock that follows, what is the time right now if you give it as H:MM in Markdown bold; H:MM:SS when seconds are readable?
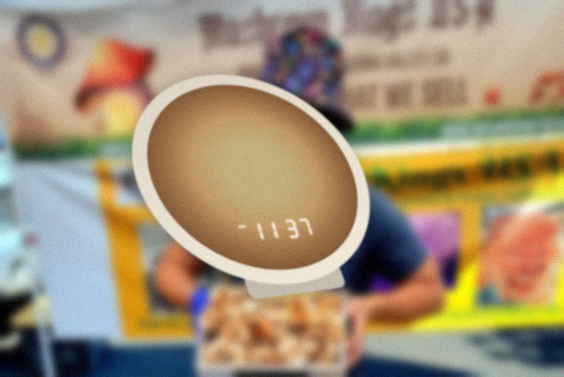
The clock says **11:37**
